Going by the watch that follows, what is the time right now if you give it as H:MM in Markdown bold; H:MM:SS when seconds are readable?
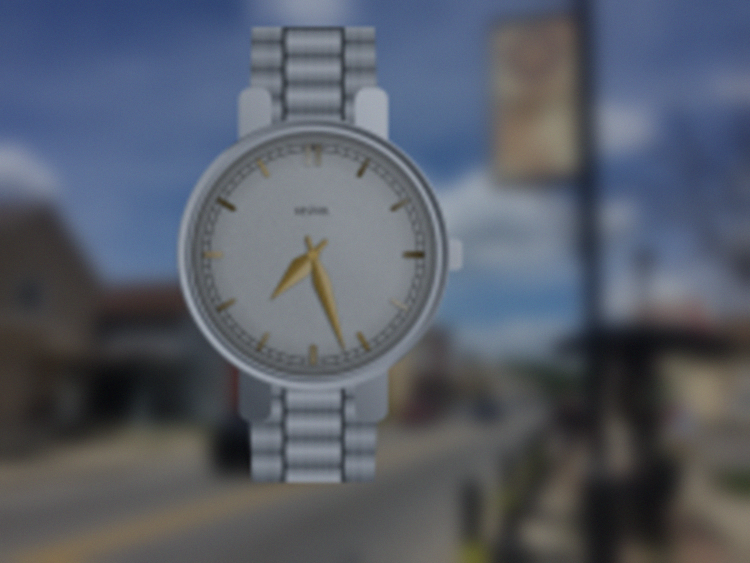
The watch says **7:27**
